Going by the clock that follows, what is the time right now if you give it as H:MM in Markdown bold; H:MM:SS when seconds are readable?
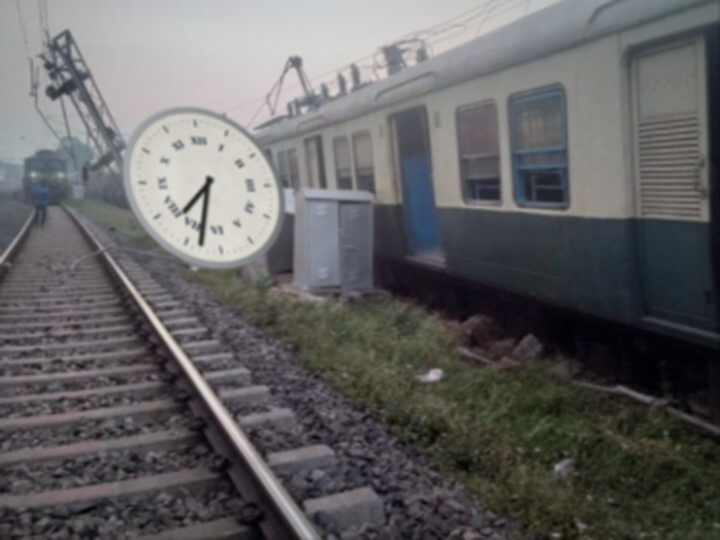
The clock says **7:33**
